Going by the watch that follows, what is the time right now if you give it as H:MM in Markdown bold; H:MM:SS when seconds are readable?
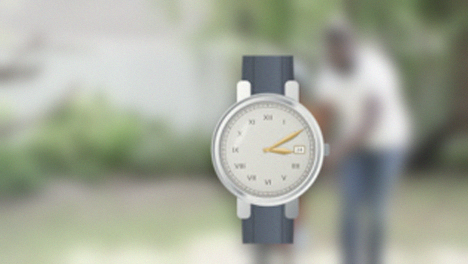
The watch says **3:10**
